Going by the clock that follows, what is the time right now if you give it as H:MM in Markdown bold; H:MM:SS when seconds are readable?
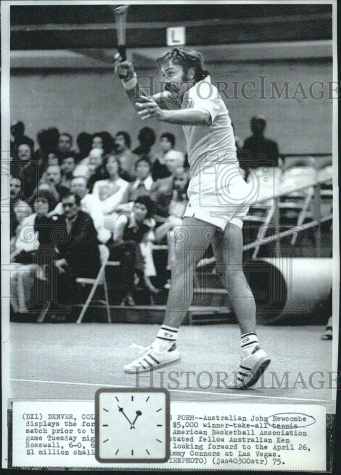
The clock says **12:54**
